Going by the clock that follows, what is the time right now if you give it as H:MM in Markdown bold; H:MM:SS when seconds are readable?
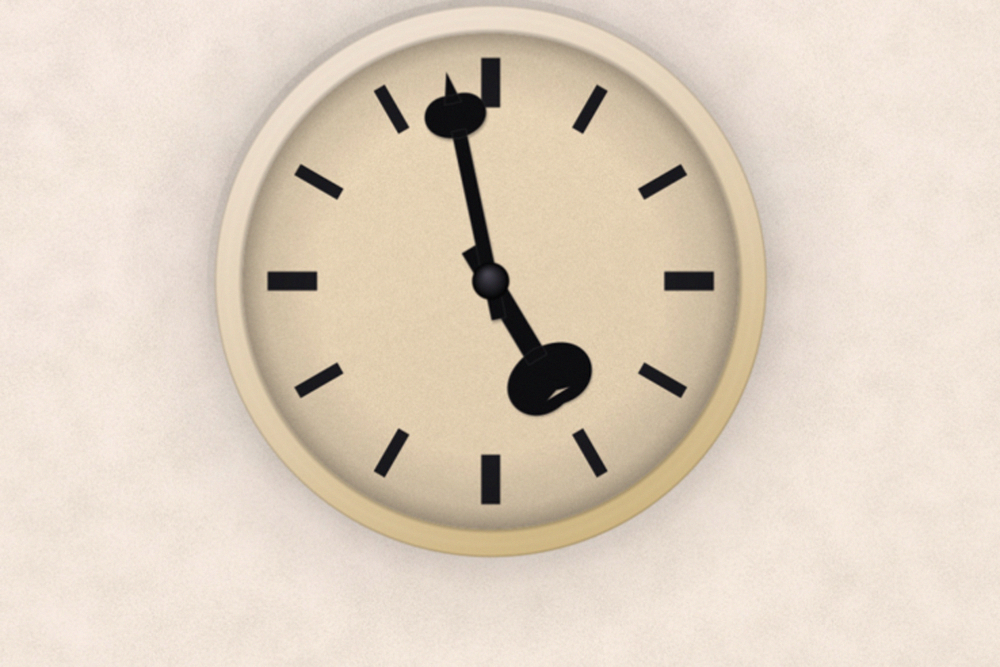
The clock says **4:58**
